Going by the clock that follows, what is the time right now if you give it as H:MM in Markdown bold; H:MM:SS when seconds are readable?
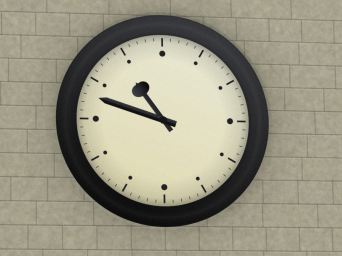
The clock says **10:48**
